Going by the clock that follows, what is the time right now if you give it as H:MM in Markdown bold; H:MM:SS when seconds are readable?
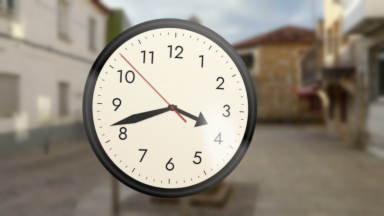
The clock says **3:41:52**
